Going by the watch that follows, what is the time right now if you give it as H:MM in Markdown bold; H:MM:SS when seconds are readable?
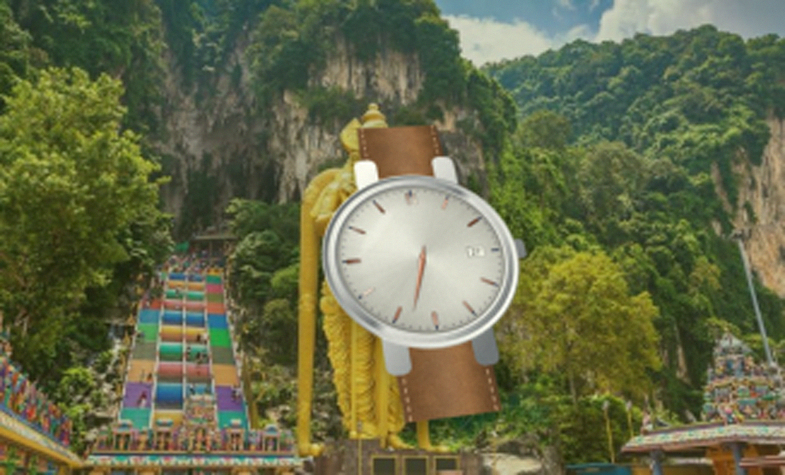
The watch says **6:33**
